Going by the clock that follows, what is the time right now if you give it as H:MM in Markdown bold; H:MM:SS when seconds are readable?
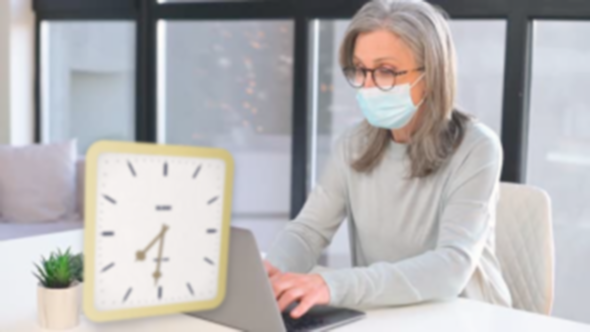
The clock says **7:31**
